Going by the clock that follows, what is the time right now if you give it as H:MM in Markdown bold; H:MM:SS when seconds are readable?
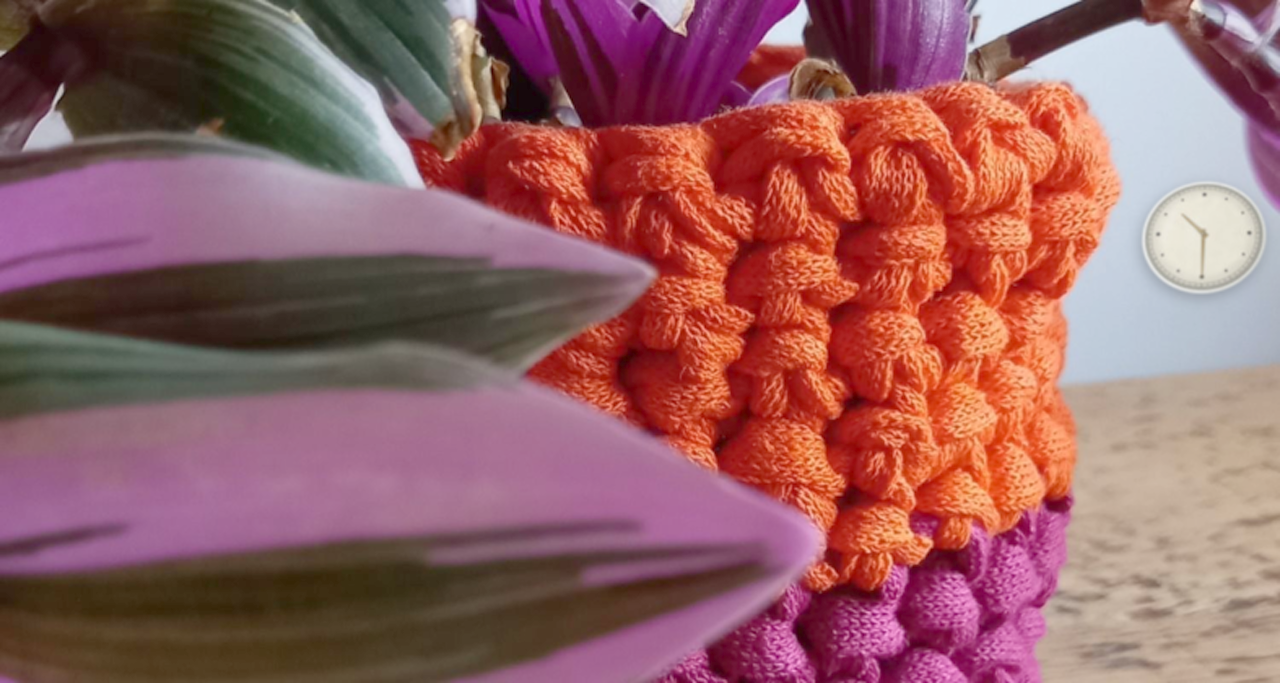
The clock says **10:30**
